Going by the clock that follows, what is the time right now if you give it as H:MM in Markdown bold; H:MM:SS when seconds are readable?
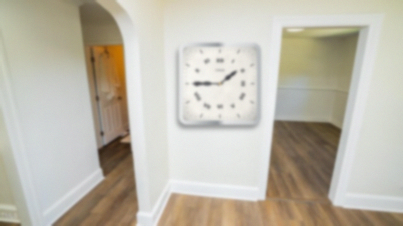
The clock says **1:45**
